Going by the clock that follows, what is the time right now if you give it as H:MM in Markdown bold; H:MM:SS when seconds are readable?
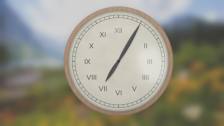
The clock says **7:05**
